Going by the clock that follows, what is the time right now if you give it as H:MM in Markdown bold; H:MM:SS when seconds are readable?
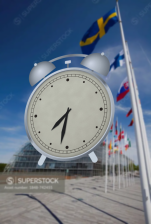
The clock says **7:32**
